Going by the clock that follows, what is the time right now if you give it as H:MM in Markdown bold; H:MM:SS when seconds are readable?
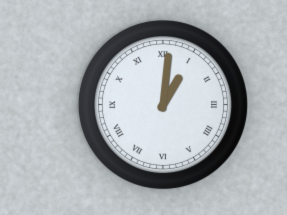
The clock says **1:01**
